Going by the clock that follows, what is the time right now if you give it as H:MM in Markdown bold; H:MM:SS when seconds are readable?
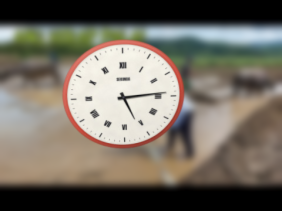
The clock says **5:14**
